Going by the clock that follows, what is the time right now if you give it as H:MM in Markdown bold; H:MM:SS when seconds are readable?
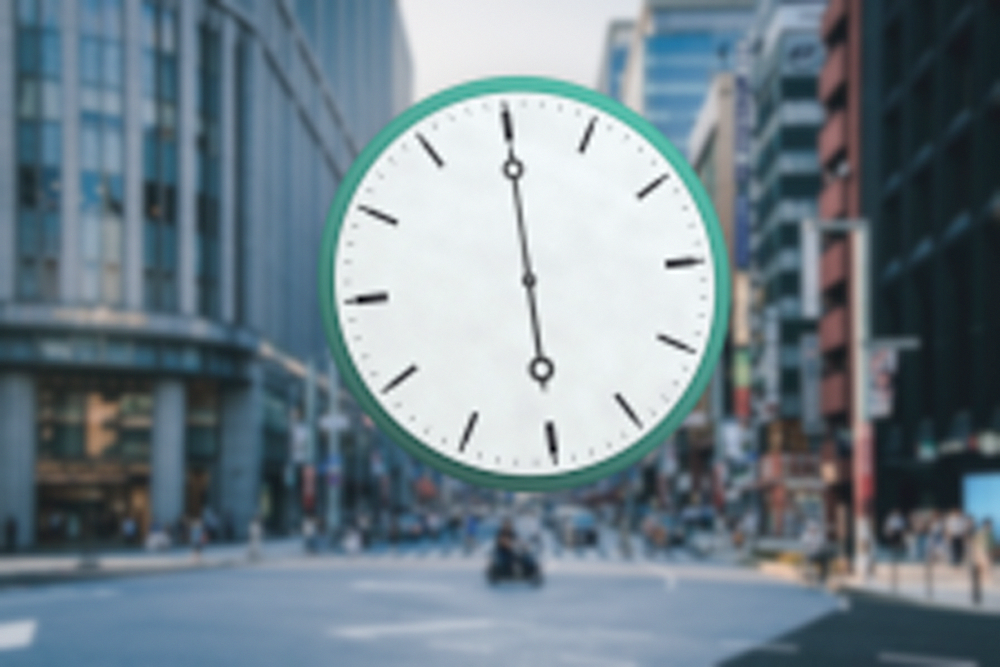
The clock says **6:00**
